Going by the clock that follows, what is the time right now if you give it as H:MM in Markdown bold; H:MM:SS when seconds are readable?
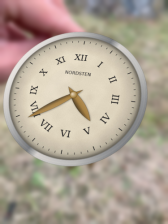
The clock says **4:39**
